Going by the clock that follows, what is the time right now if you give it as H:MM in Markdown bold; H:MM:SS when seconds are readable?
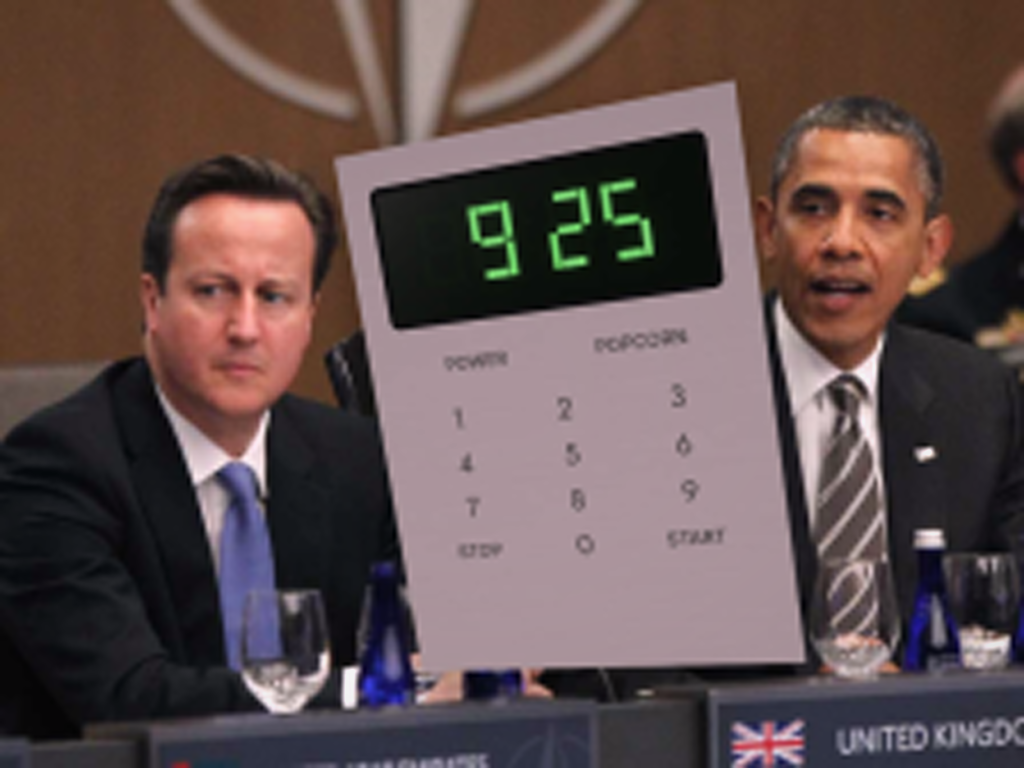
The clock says **9:25**
